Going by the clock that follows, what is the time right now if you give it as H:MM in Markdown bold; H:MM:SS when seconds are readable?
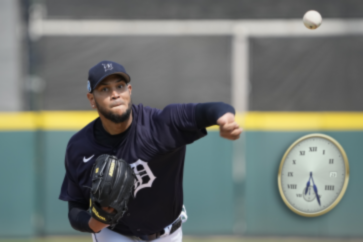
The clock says **6:26**
